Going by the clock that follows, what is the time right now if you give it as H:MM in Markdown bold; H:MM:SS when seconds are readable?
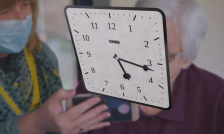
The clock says **5:17**
